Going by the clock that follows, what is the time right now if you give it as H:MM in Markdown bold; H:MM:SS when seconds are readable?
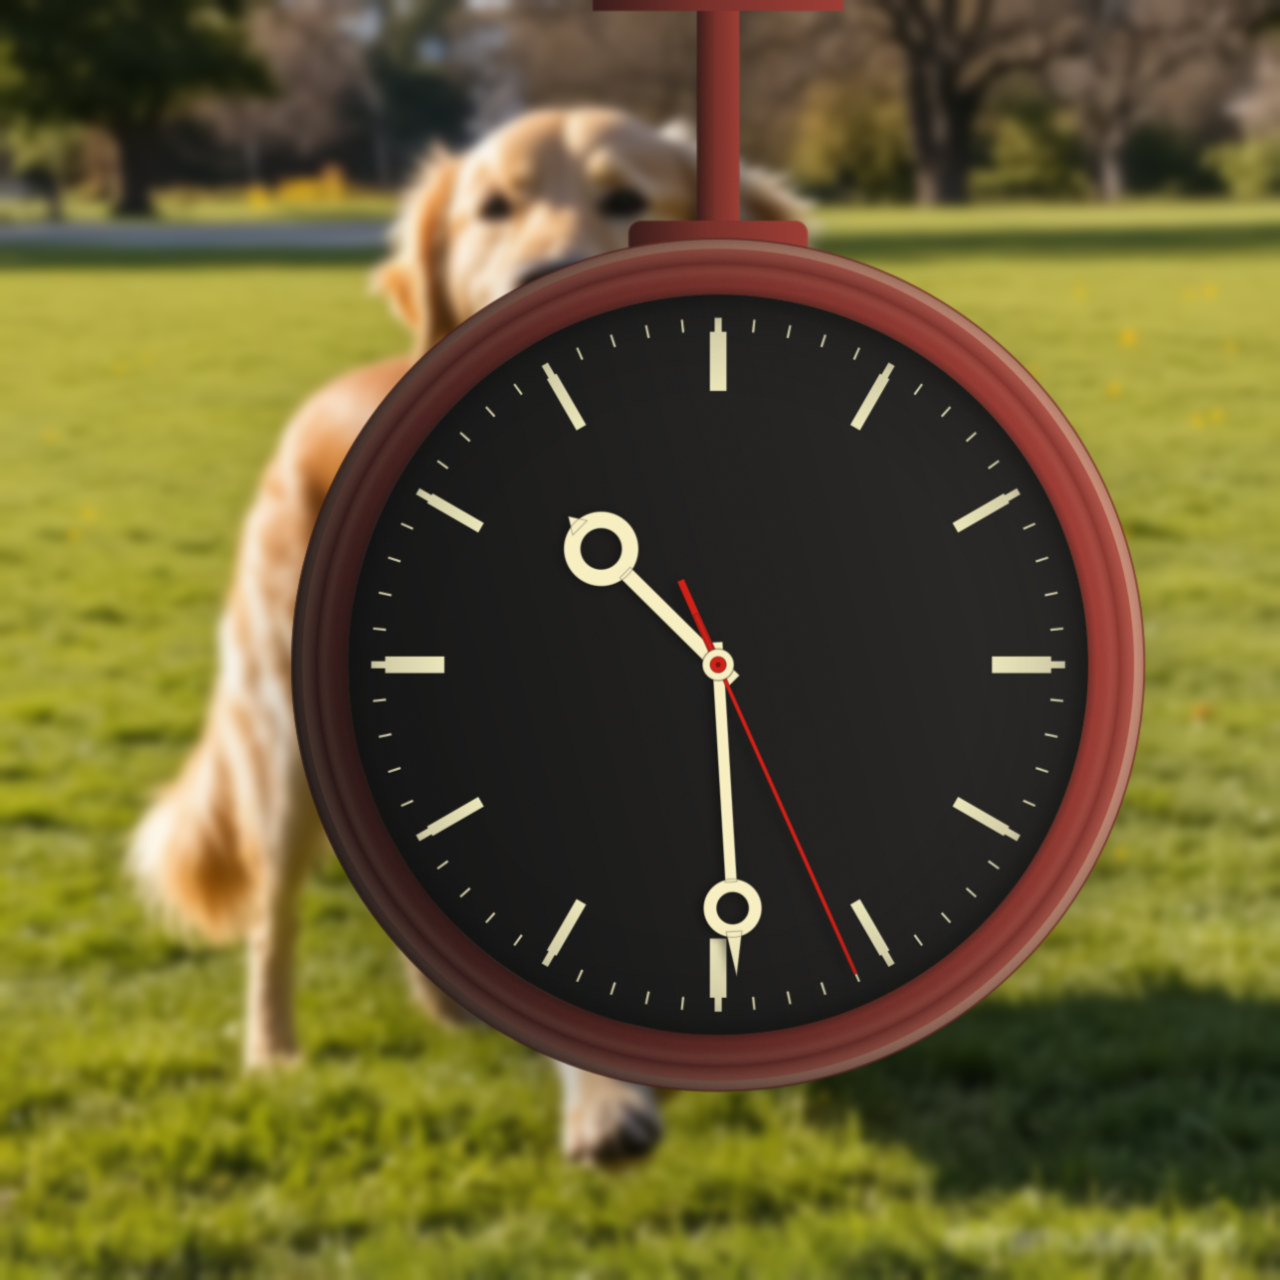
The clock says **10:29:26**
